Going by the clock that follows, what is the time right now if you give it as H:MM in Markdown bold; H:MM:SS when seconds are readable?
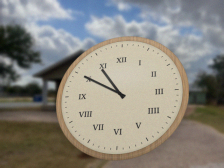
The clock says **10:50**
